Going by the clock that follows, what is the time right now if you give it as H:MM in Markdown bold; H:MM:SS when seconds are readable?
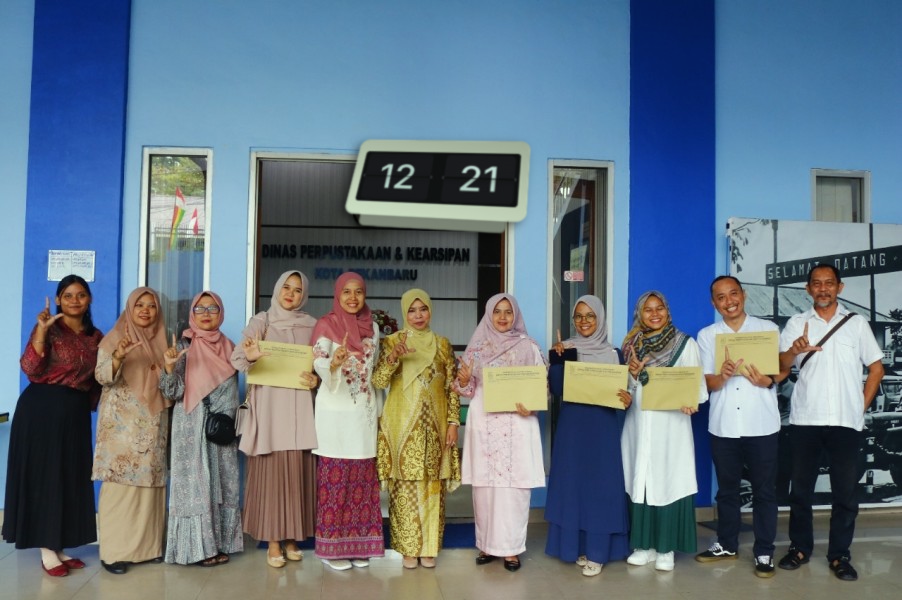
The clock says **12:21**
